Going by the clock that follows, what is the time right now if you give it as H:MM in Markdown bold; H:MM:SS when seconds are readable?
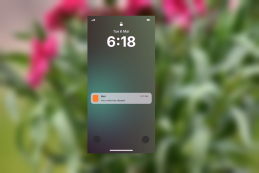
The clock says **6:18**
